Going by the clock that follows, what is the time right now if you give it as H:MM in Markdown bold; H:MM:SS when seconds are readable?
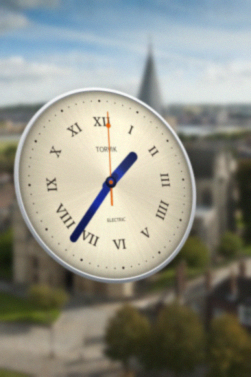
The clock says **1:37:01**
